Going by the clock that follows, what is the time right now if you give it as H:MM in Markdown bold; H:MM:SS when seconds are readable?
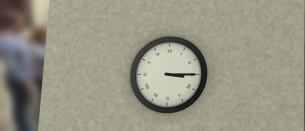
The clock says **3:15**
